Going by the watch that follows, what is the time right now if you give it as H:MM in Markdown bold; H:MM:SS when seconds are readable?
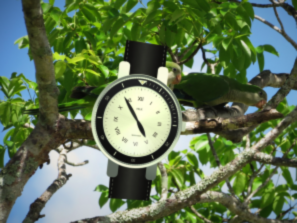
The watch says **4:54**
